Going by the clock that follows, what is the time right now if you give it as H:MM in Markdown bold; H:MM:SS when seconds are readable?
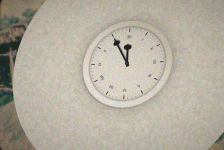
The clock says **11:55**
